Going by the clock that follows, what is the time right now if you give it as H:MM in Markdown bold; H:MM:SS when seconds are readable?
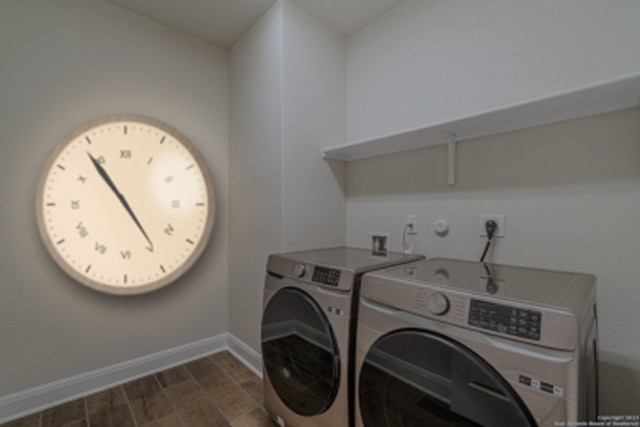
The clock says **4:54**
